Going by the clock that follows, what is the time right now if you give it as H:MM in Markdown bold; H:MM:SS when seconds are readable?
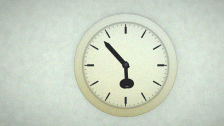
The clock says **5:53**
